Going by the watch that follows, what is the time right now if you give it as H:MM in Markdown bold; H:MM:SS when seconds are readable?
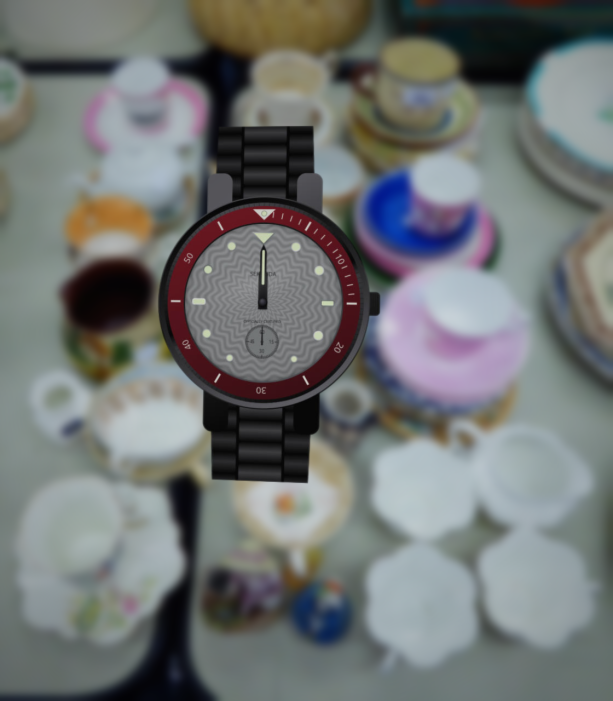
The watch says **12:00**
